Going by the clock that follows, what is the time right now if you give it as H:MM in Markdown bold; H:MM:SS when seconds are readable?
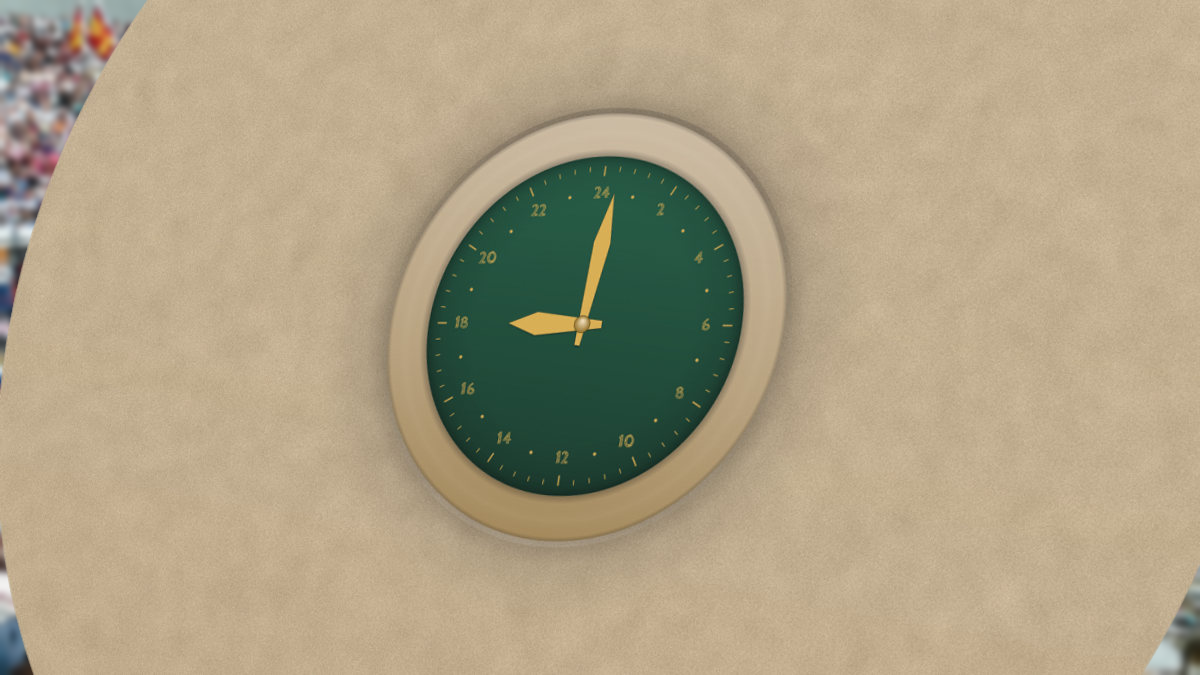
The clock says **18:01**
